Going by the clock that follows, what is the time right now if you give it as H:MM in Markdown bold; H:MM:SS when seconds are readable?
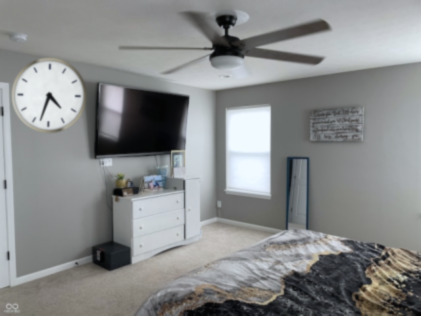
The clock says **4:33**
